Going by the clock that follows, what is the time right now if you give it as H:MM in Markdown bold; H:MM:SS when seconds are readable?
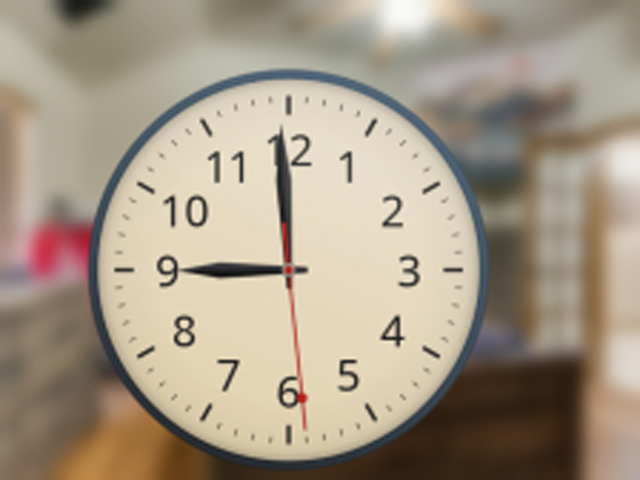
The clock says **8:59:29**
